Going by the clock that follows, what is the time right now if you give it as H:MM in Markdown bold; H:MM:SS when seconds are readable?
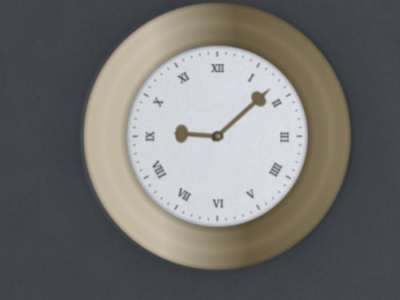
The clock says **9:08**
